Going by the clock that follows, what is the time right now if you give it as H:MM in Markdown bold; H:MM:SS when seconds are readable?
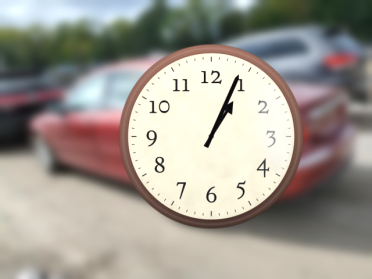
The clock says **1:04**
